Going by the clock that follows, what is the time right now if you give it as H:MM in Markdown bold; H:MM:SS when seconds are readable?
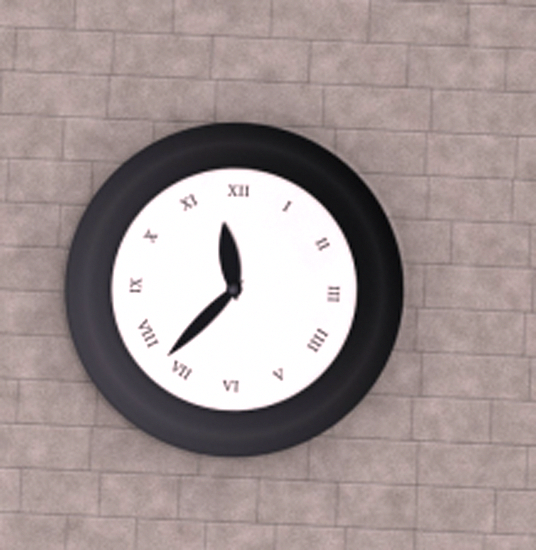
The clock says **11:37**
